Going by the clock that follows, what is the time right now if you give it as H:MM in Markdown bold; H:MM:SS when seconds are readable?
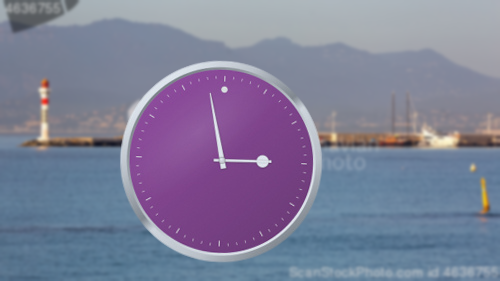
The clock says **2:58**
